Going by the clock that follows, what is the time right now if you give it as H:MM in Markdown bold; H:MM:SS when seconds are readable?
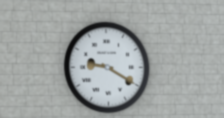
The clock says **9:20**
